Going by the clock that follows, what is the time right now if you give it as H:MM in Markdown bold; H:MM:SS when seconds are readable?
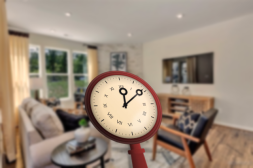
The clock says **12:09**
